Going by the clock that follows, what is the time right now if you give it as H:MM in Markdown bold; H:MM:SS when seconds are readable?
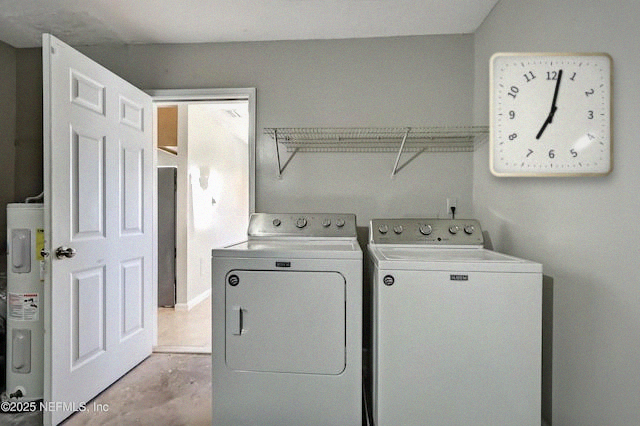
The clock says **7:02**
